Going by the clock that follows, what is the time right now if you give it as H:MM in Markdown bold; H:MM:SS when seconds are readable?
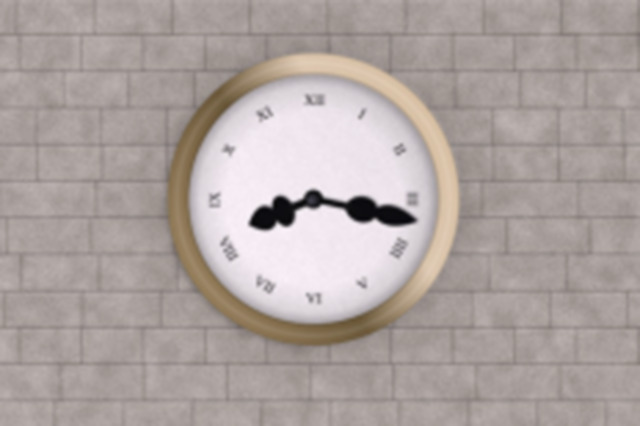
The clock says **8:17**
